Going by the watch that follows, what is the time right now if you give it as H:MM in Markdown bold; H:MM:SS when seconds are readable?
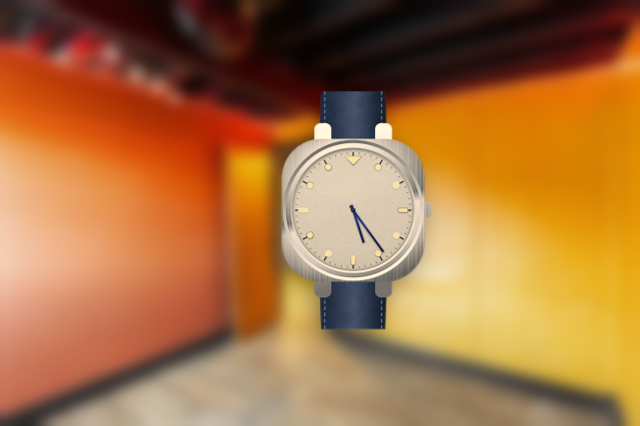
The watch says **5:24**
